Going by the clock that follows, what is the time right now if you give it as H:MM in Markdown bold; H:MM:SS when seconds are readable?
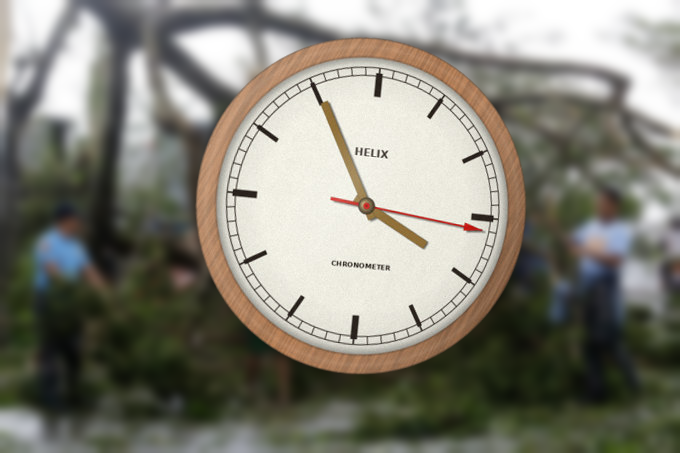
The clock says **3:55:16**
